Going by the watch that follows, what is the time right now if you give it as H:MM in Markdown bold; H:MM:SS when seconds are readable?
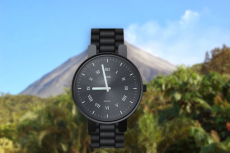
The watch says **8:58**
